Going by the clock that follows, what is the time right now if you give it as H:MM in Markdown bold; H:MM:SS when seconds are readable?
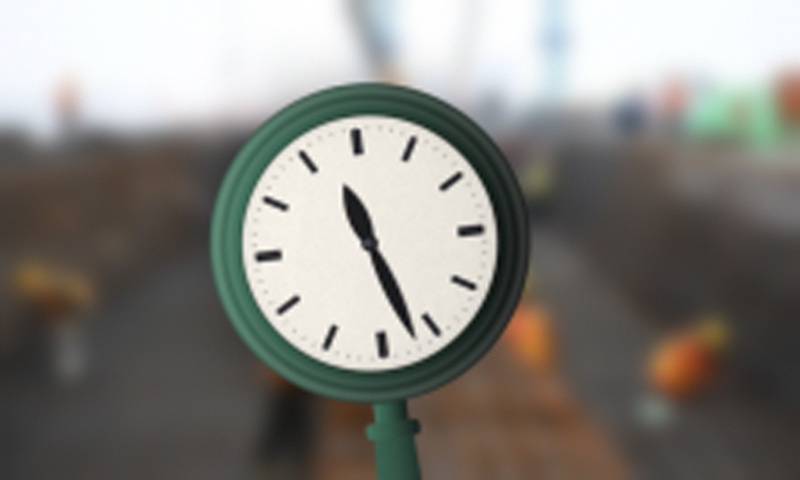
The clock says **11:27**
